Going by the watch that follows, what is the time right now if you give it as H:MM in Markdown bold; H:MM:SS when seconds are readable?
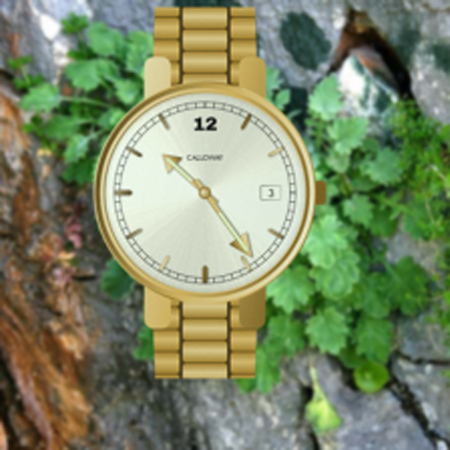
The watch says **10:24**
